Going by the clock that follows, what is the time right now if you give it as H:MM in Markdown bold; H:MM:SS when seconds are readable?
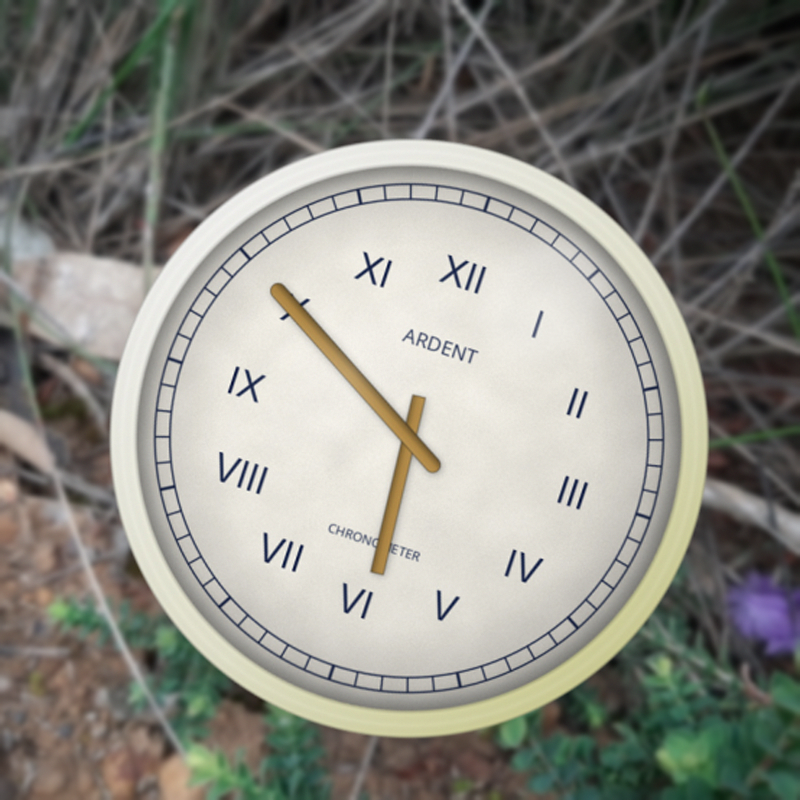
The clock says **5:50**
